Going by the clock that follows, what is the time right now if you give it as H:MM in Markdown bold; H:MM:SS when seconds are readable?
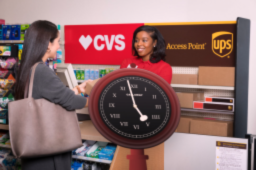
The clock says **4:58**
